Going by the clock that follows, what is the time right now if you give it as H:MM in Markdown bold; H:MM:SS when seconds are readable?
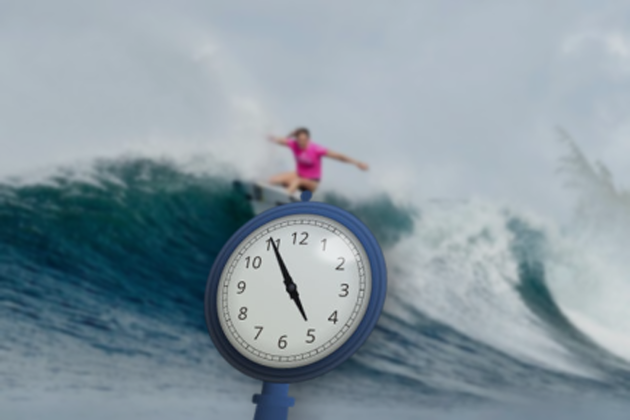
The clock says **4:55**
